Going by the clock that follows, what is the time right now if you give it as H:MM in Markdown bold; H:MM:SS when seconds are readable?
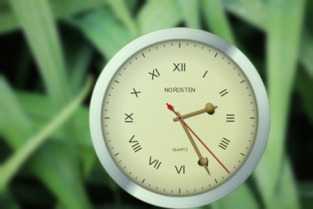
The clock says **2:25:23**
